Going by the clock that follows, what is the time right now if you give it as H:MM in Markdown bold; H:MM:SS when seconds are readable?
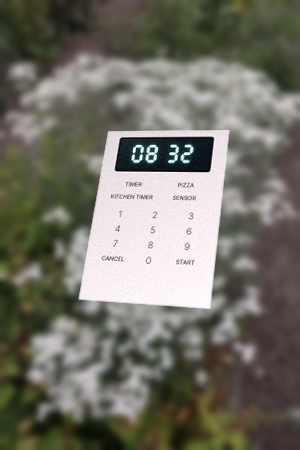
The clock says **8:32**
